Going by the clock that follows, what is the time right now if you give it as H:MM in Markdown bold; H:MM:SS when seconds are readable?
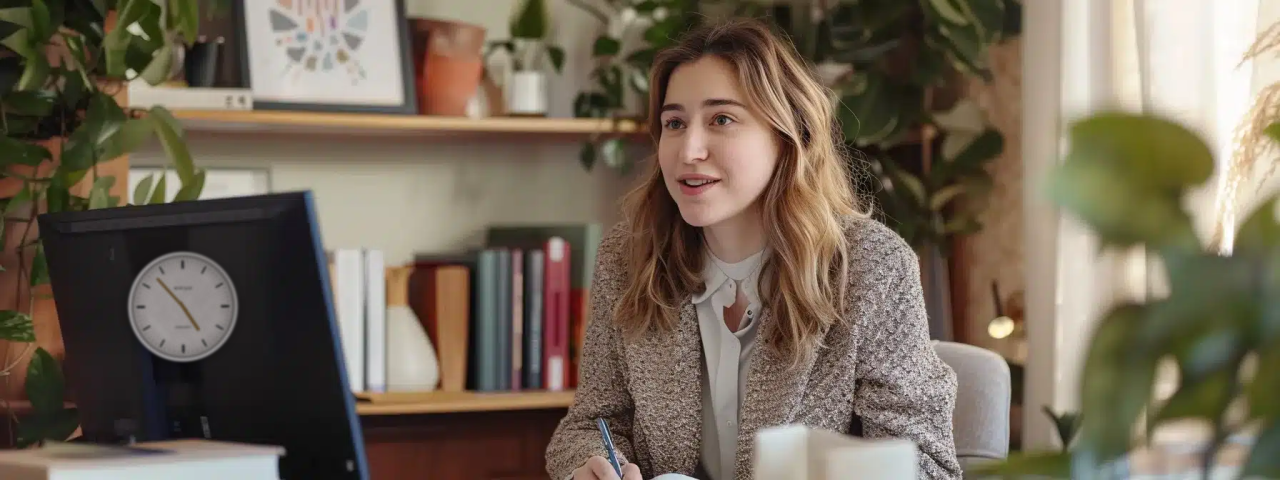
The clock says **4:53**
